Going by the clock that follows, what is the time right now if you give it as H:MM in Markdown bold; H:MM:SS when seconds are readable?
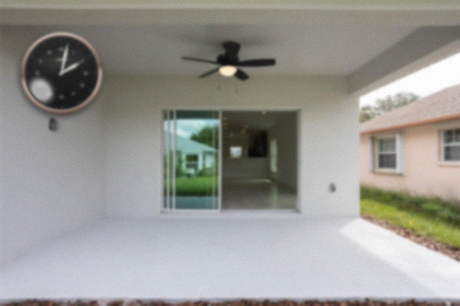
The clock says **2:02**
